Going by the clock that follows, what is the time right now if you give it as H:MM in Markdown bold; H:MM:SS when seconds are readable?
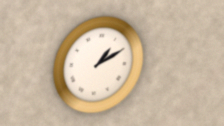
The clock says **1:10**
